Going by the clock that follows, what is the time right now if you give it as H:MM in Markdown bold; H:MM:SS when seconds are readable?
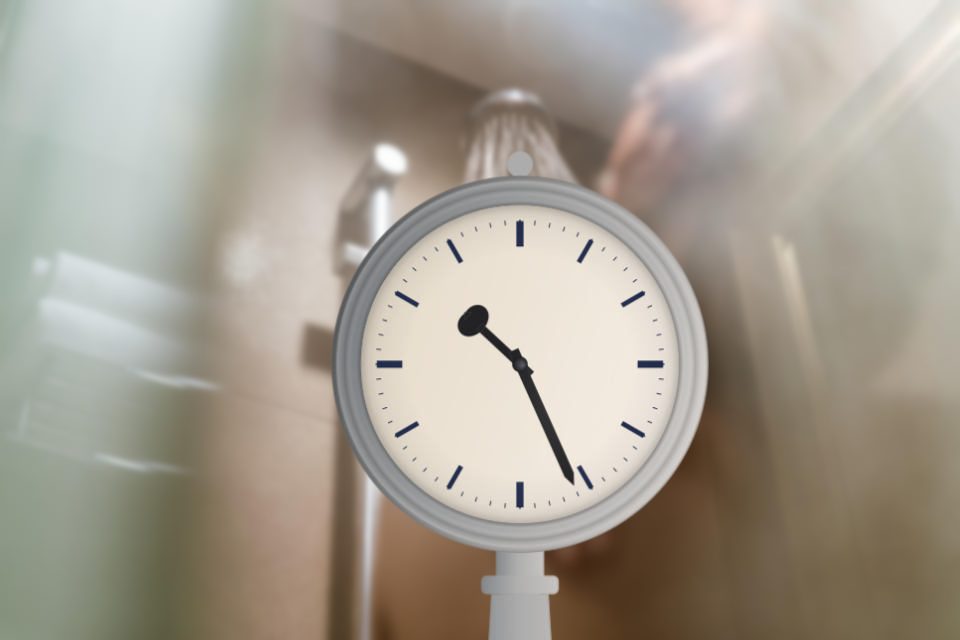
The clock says **10:26**
